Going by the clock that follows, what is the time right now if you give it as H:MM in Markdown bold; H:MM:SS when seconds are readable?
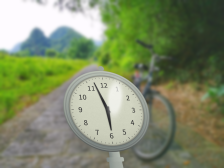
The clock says **5:57**
